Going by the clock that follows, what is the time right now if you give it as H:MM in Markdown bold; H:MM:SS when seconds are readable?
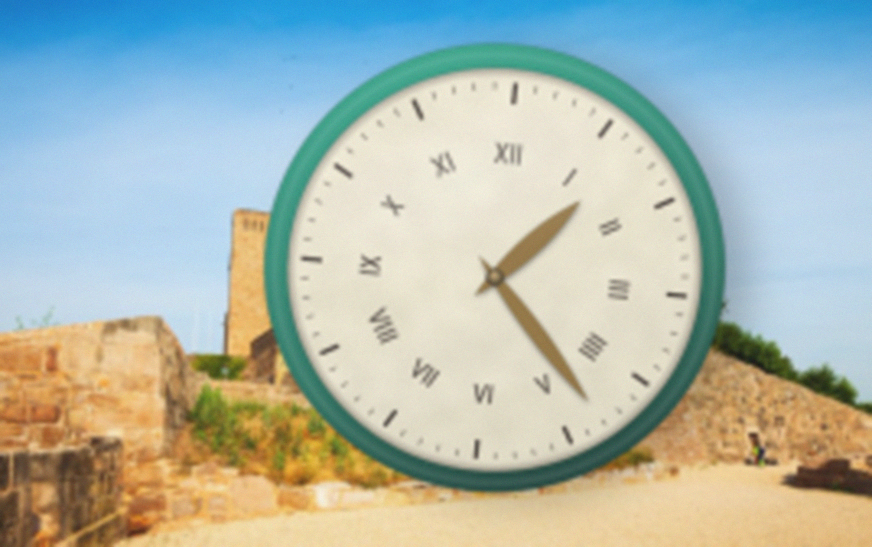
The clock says **1:23**
